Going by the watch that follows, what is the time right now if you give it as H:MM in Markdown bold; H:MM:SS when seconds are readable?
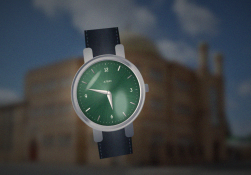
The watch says **5:48**
